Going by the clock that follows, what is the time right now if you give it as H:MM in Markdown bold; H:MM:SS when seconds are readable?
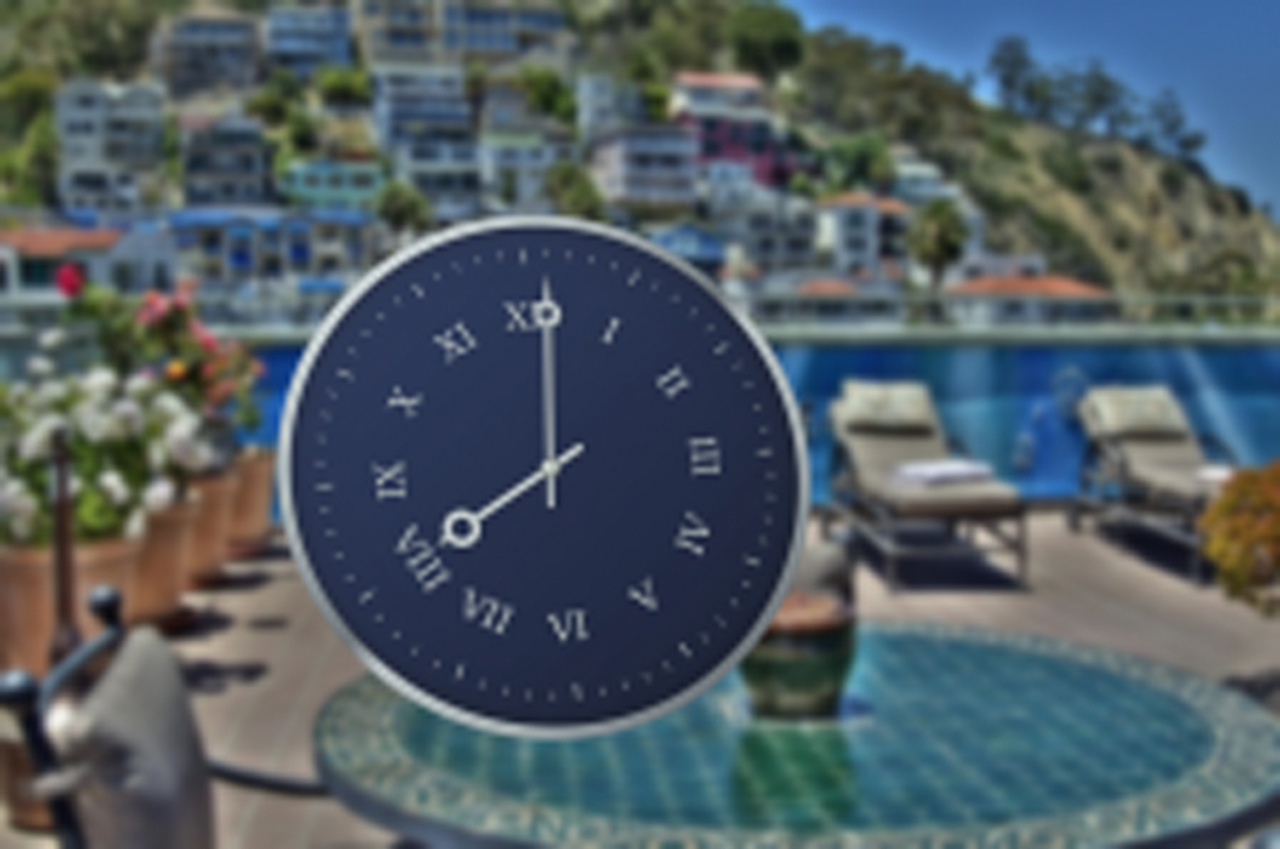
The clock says **8:01**
